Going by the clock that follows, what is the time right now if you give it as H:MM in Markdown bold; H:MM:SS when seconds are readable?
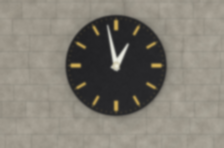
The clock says **12:58**
